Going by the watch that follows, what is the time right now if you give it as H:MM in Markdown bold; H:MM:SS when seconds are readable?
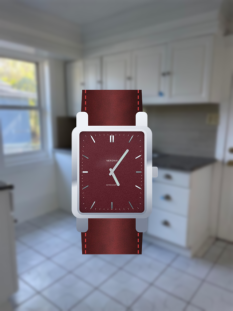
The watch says **5:06**
